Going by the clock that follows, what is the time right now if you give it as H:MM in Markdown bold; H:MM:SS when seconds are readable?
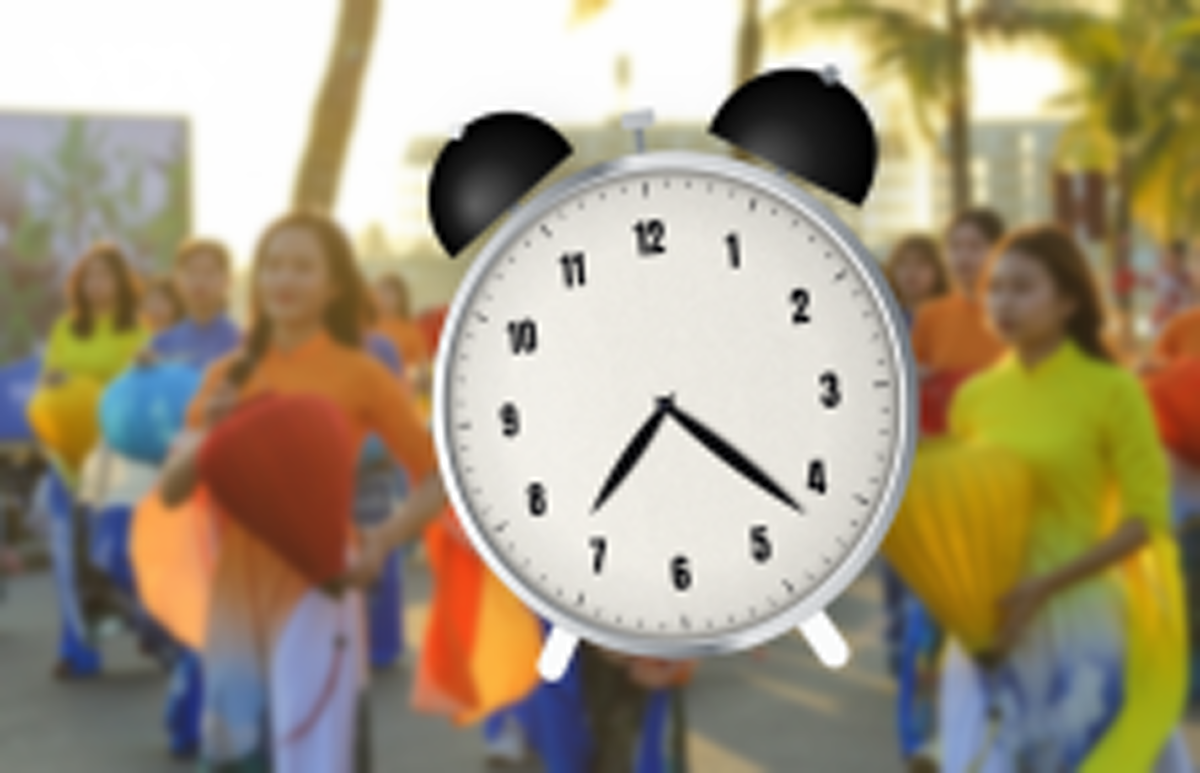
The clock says **7:22**
